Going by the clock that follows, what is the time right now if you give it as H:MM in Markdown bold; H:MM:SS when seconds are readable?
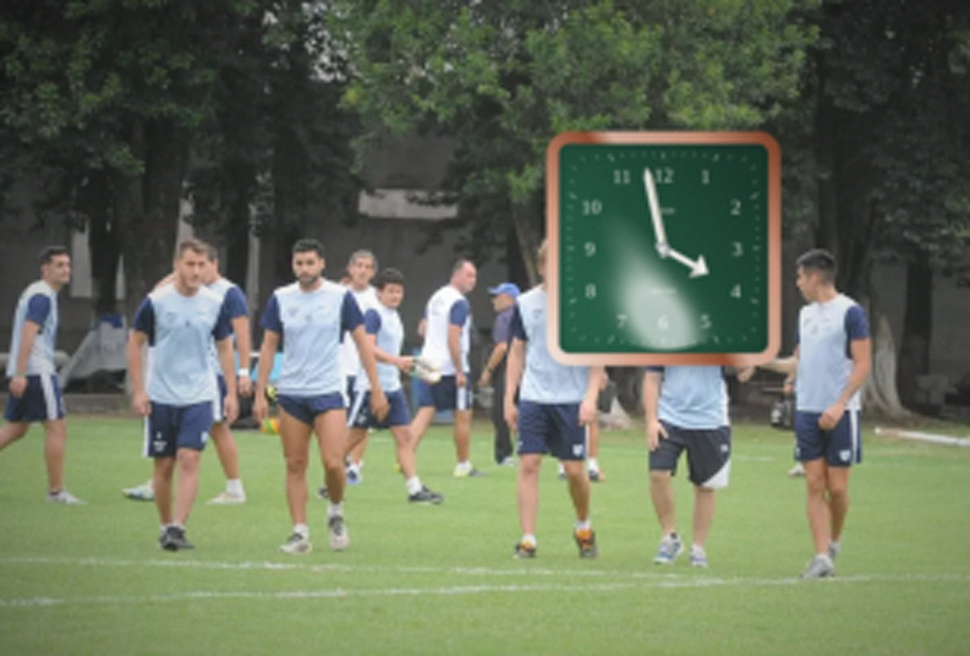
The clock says **3:58**
